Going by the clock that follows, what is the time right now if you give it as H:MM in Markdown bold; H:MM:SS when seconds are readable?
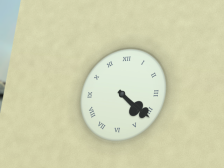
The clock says **4:21**
